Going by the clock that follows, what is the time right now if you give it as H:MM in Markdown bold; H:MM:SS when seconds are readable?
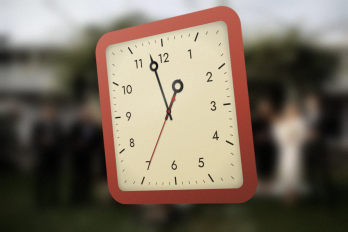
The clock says **12:57:35**
